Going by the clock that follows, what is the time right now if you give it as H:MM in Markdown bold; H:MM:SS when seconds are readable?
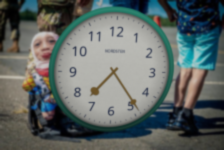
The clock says **7:24**
